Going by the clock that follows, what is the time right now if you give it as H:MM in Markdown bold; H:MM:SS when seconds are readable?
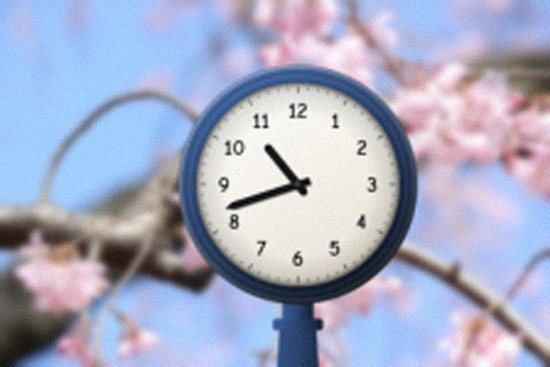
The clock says **10:42**
